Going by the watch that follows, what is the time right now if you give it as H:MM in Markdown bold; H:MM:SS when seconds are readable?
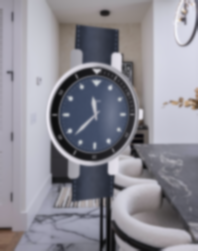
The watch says **11:38**
